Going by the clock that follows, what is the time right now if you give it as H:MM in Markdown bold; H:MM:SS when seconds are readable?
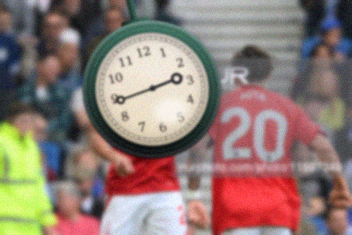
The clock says **2:44**
